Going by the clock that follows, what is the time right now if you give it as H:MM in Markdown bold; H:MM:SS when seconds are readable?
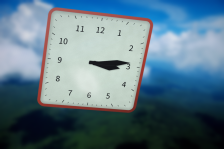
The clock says **3:14**
